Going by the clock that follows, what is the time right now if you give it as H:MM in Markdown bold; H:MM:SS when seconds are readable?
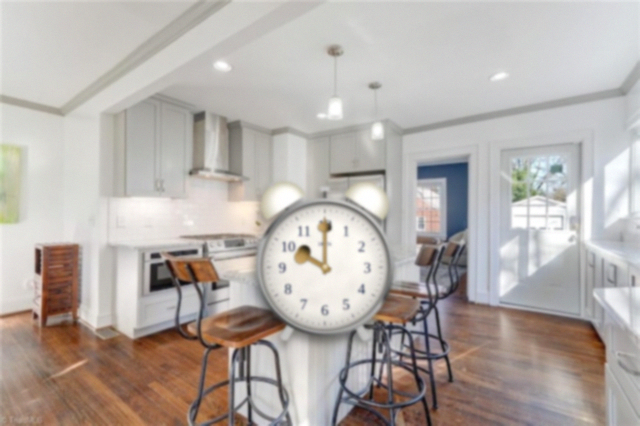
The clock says **10:00**
